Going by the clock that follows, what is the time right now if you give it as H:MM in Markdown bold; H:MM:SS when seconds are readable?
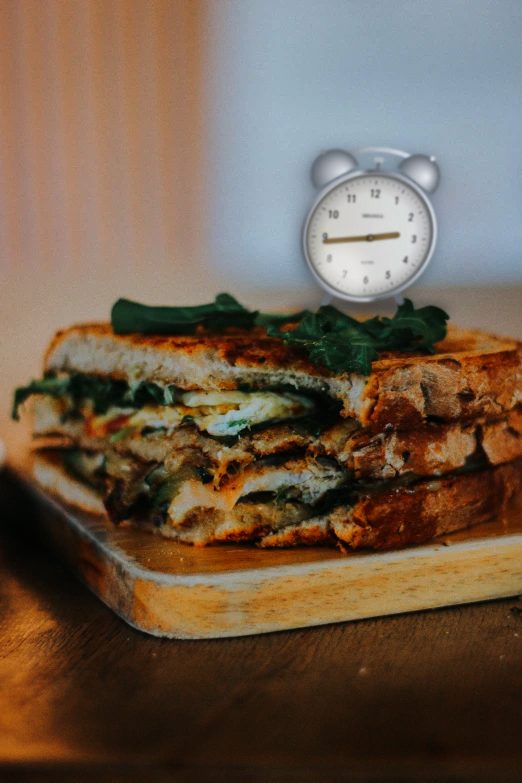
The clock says **2:44**
